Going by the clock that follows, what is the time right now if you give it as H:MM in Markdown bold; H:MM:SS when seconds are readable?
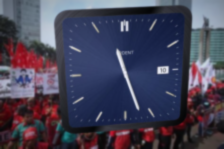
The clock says **11:27**
